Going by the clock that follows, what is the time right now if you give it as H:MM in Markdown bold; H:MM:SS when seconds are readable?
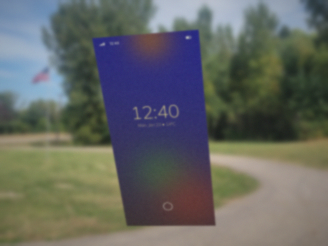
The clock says **12:40**
